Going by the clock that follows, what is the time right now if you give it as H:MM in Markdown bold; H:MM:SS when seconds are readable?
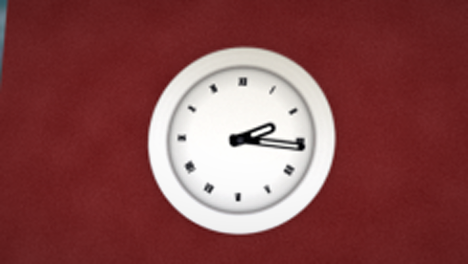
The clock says **2:16**
